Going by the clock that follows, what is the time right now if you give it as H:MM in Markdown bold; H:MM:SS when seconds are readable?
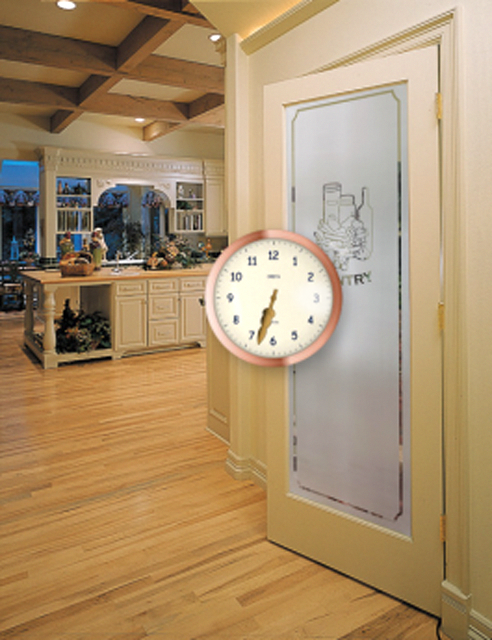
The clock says **6:33**
